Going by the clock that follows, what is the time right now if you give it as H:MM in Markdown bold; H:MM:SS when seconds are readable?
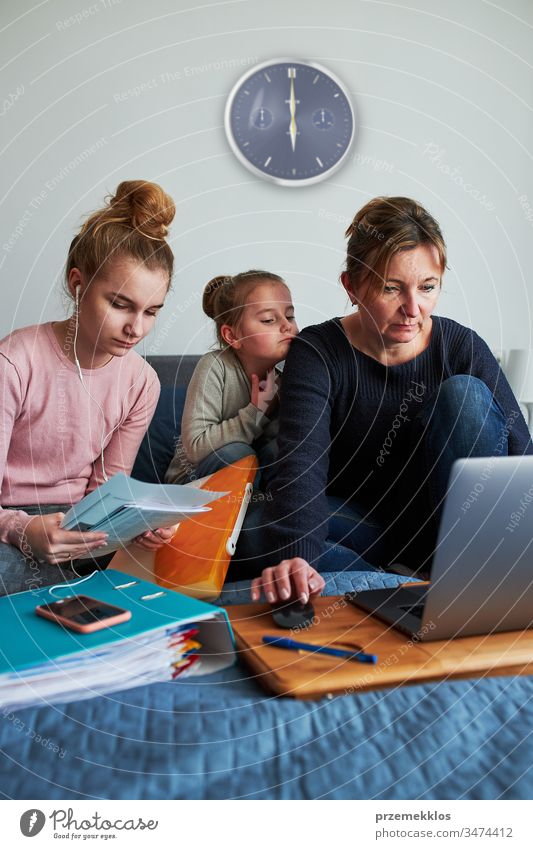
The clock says **6:00**
